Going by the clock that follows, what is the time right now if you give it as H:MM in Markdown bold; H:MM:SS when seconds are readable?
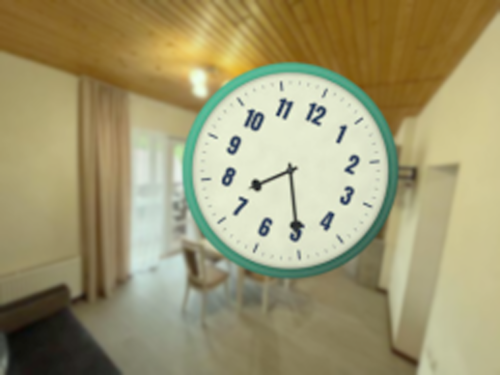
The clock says **7:25**
